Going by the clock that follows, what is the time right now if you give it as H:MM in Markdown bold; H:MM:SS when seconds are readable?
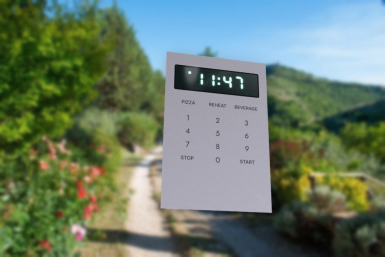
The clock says **11:47**
